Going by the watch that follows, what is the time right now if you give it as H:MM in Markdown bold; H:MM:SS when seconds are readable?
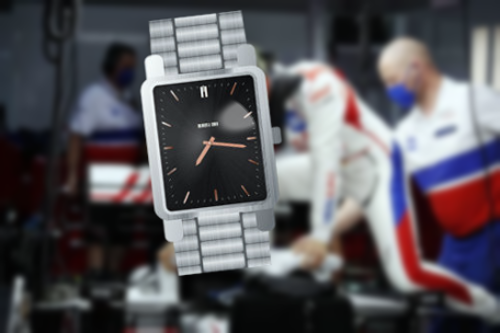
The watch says **7:17**
